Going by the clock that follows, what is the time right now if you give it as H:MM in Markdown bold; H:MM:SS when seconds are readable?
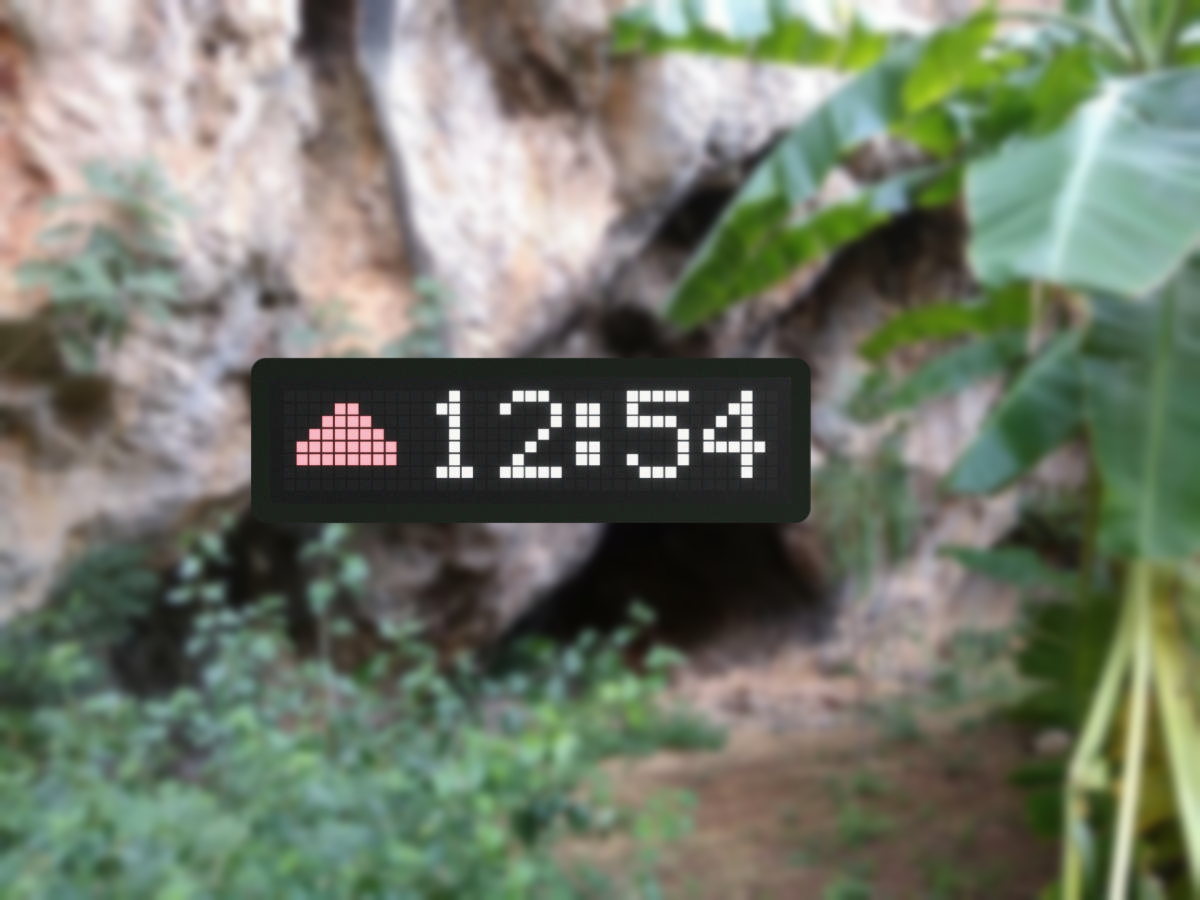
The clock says **12:54**
